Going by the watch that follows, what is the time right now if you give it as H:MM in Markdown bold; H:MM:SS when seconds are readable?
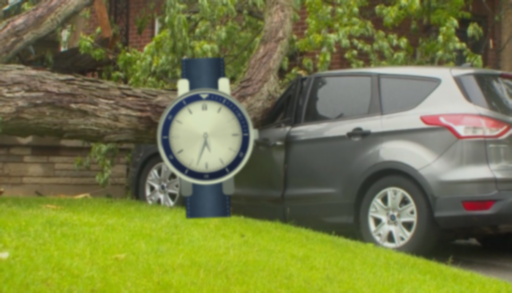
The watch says **5:33**
